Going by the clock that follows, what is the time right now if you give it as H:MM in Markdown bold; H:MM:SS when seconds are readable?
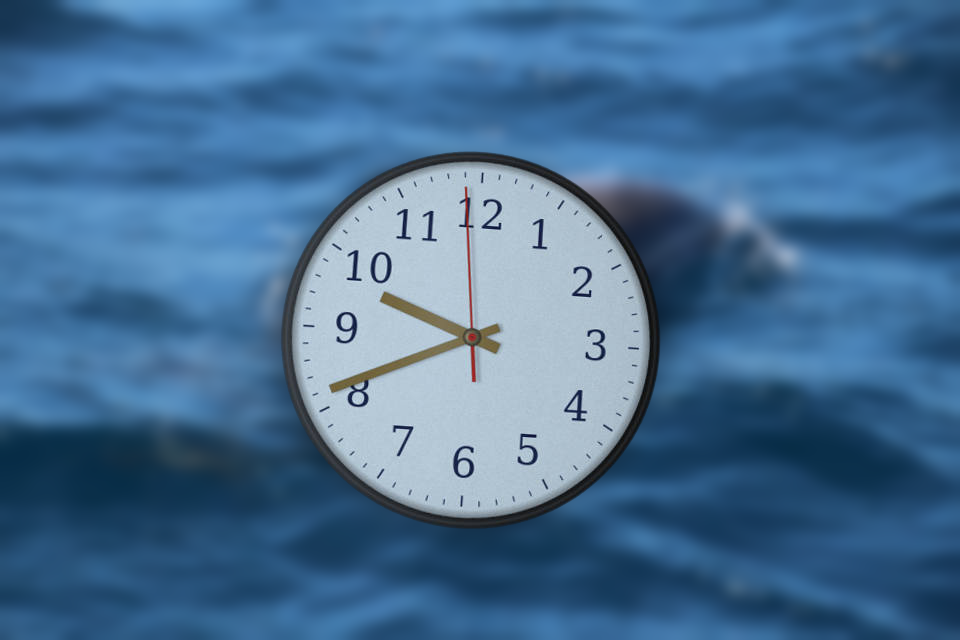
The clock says **9:40:59**
